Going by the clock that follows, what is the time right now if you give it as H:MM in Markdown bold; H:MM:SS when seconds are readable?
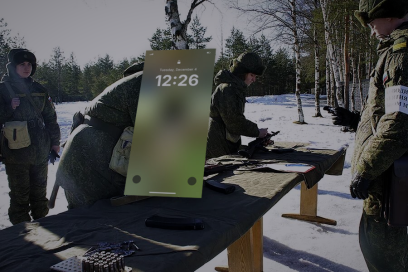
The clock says **12:26**
